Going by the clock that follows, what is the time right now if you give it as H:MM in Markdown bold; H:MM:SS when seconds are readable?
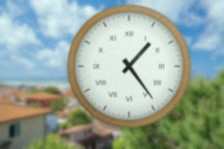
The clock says **1:24**
